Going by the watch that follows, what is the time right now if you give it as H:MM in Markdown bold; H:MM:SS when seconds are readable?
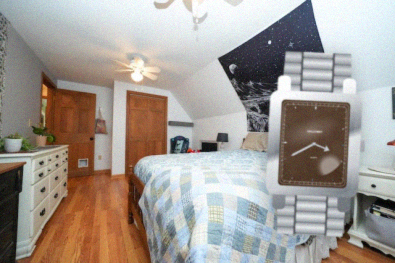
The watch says **3:40**
